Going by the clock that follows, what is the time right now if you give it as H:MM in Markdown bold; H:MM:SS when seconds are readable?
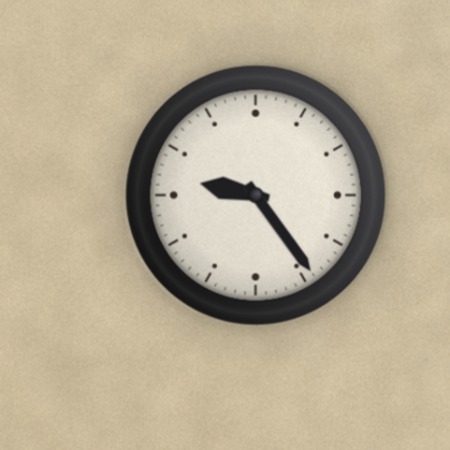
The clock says **9:24**
